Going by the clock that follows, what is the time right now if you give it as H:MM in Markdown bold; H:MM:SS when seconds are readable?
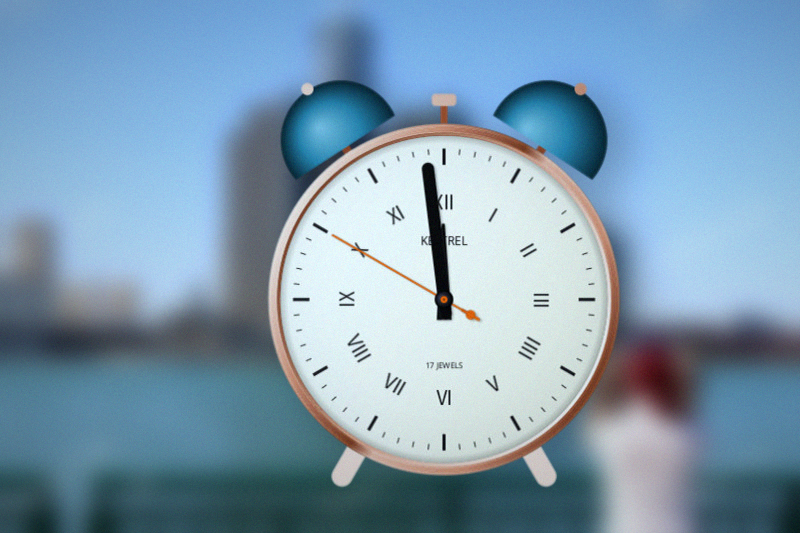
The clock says **11:58:50**
